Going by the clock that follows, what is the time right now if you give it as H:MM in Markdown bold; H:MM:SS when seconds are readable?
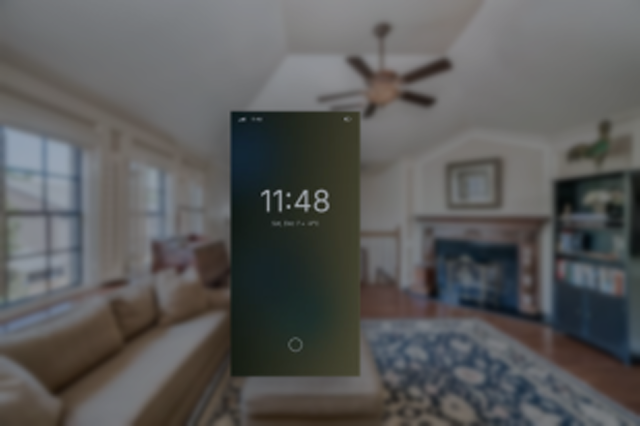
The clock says **11:48**
